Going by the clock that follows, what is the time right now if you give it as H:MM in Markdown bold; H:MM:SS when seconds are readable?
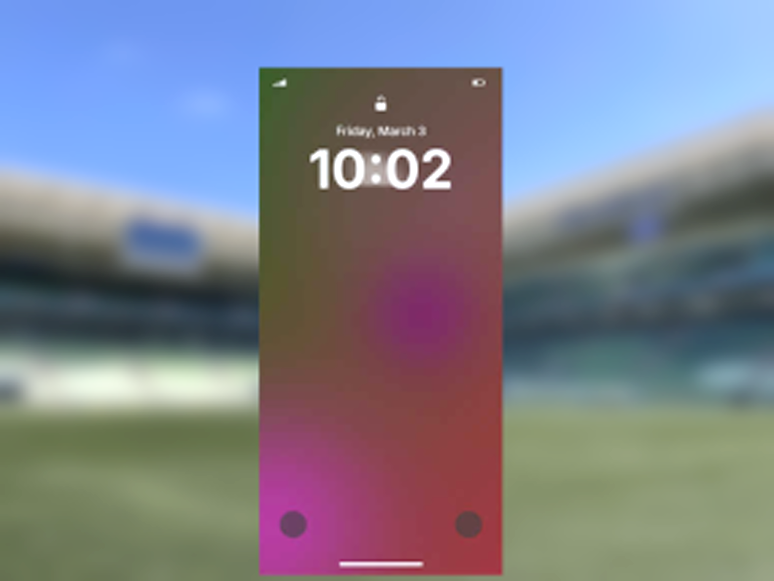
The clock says **10:02**
